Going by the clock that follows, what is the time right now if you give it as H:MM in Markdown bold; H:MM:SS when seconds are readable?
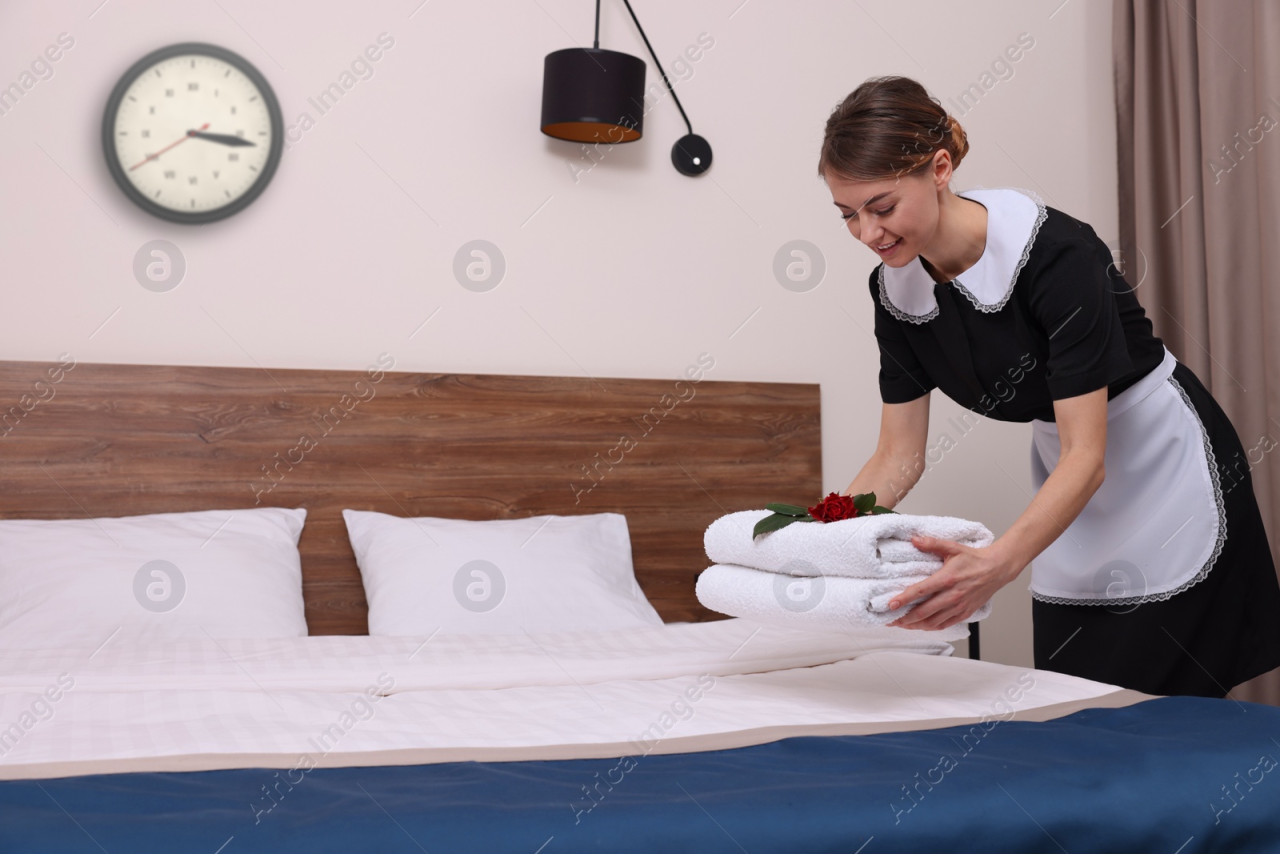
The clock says **3:16:40**
